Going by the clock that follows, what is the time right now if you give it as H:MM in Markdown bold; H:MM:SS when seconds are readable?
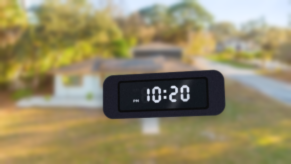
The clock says **10:20**
